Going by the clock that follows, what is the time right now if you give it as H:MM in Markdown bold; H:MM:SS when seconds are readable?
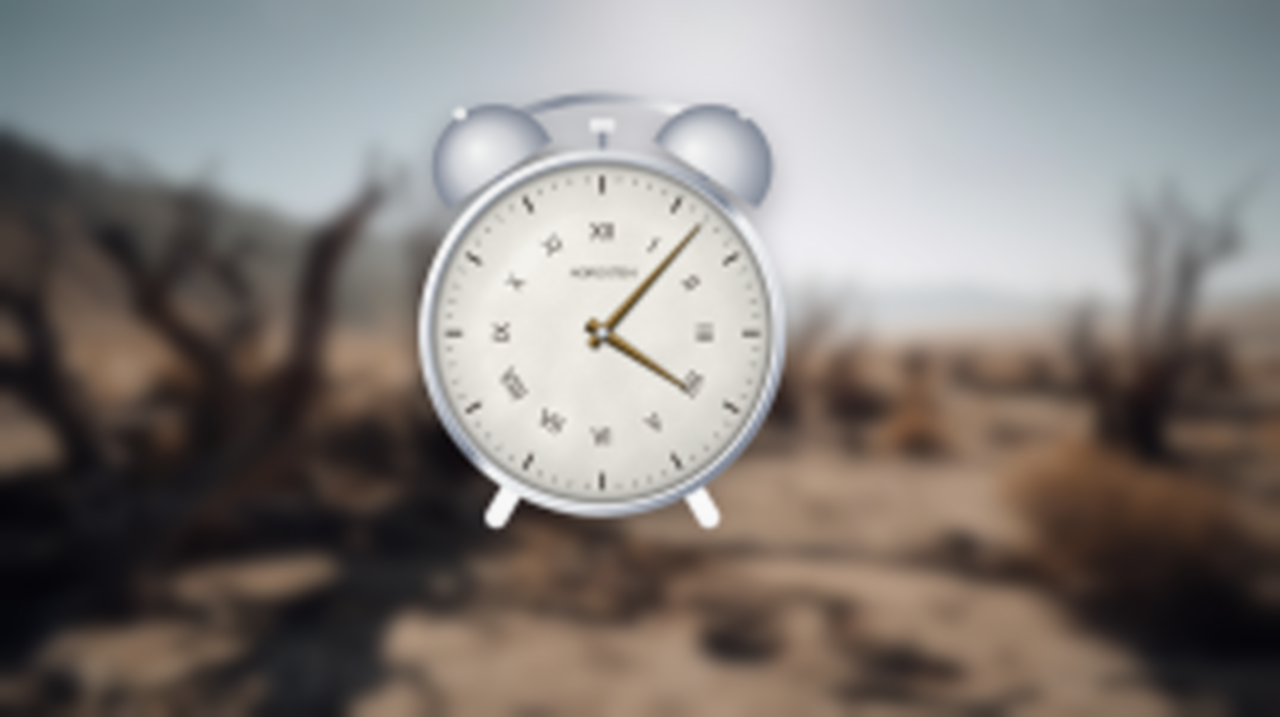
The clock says **4:07**
